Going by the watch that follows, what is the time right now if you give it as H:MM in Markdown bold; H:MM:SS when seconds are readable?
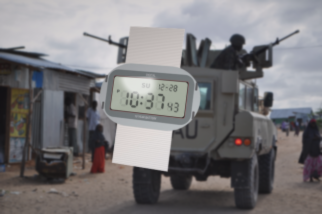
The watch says **10:37:43**
